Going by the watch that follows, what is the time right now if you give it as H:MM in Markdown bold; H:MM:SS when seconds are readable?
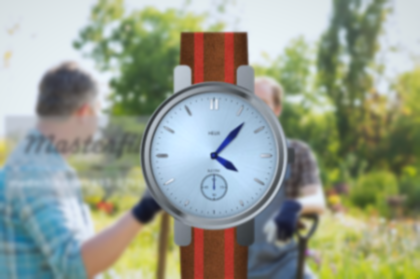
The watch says **4:07**
